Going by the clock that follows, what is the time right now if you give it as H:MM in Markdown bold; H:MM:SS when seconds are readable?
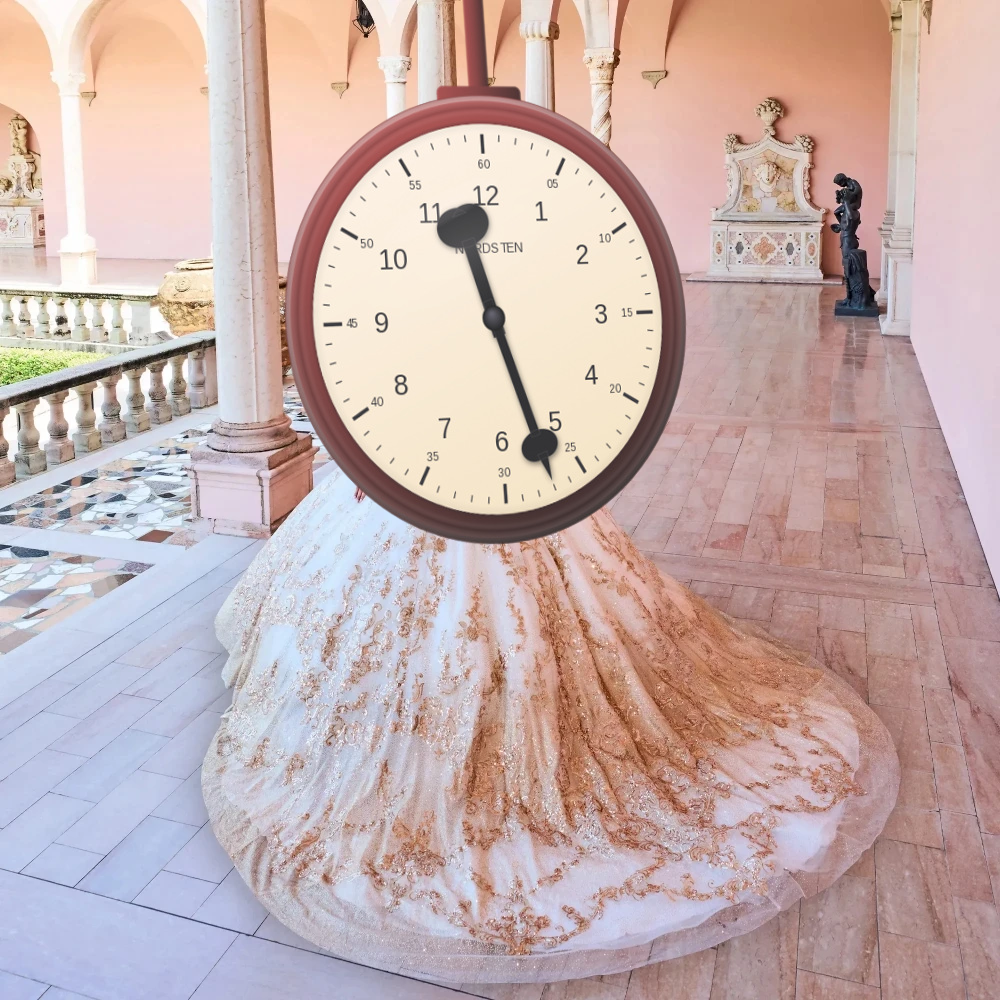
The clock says **11:27**
